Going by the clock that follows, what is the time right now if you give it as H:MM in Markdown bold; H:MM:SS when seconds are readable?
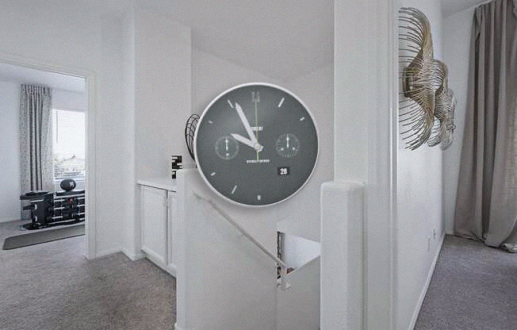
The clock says **9:56**
